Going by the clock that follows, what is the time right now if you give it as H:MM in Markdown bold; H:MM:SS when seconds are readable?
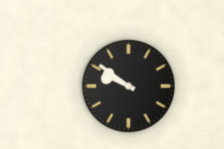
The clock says **9:51**
